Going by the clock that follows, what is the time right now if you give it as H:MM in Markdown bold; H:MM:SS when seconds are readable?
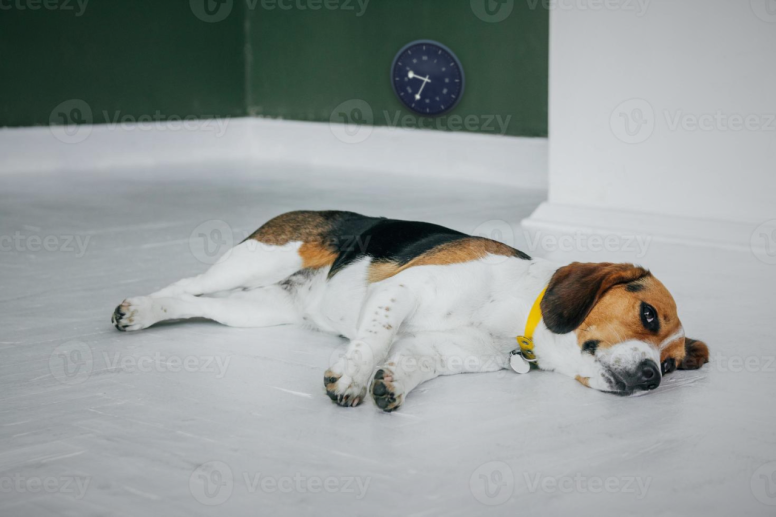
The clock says **9:35**
